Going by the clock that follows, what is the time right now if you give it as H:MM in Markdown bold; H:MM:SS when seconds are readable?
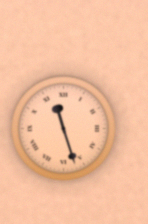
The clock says **11:27**
